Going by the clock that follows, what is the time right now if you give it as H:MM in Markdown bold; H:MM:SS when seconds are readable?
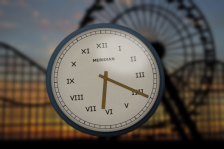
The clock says **6:20**
